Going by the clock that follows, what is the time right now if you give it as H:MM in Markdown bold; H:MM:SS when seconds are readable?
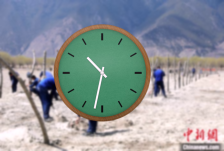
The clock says **10:32**
